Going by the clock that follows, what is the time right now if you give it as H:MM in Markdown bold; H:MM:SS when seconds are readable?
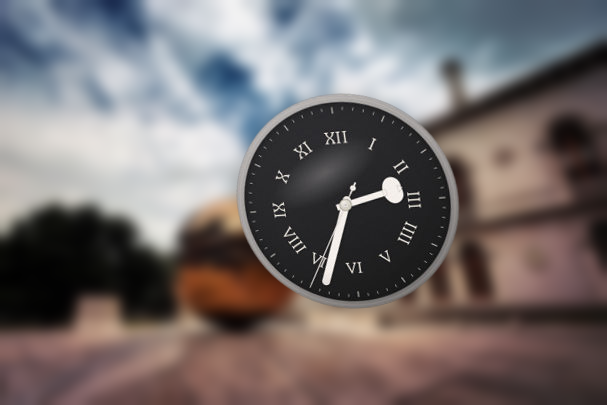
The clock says **2:33:35**
